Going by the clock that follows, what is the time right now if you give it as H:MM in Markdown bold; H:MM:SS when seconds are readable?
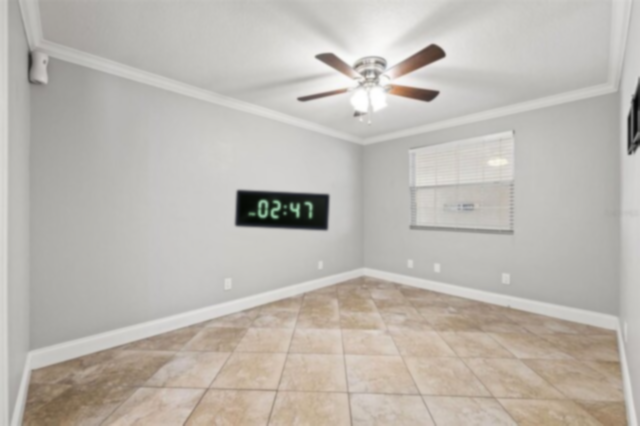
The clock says **2:47**
